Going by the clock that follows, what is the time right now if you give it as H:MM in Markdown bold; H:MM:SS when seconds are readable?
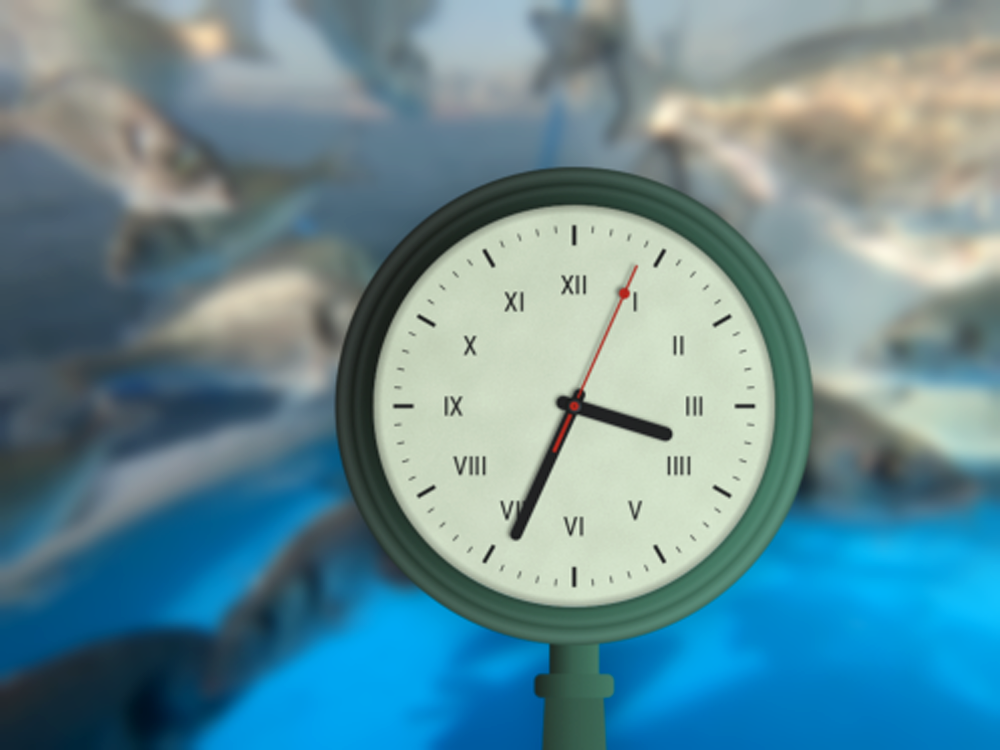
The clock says **3:34:04**
